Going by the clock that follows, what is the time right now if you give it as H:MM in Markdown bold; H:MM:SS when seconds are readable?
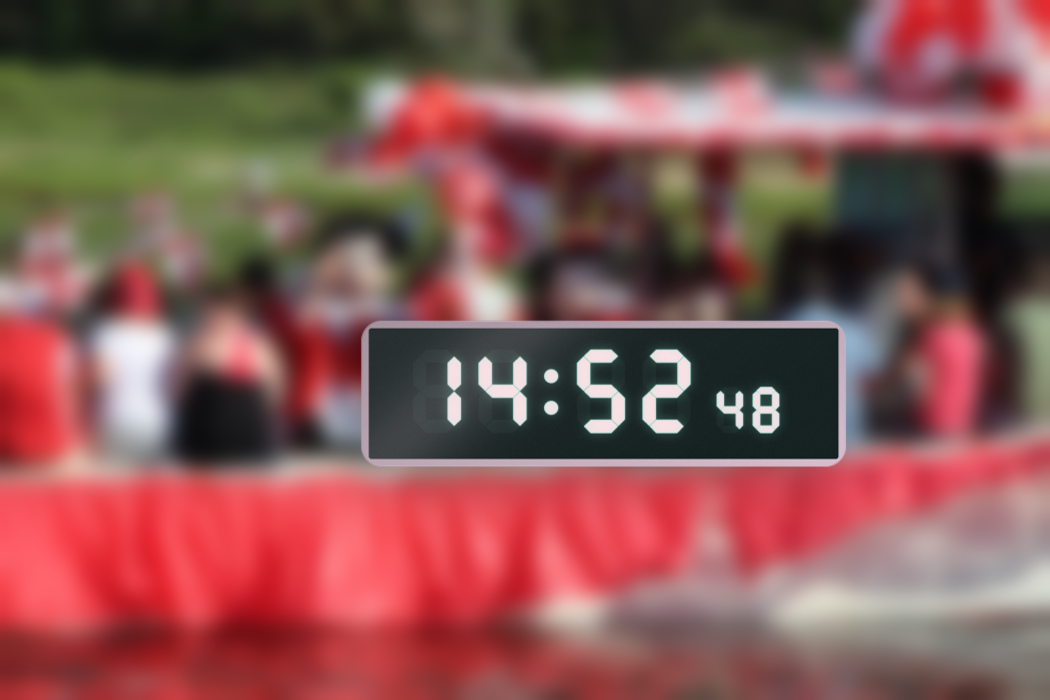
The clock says **14:52:48**
